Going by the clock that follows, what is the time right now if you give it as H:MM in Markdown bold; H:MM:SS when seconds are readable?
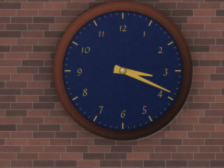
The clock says **3:19**
